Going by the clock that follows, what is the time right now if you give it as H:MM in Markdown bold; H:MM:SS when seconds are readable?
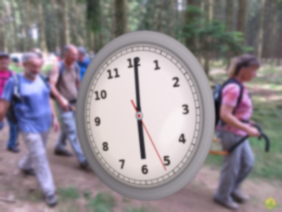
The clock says **6:00:26**
